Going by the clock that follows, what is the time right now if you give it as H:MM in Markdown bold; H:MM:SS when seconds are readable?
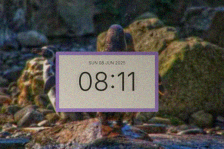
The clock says **8:11**
